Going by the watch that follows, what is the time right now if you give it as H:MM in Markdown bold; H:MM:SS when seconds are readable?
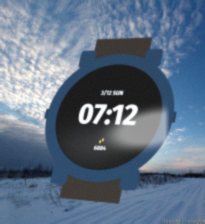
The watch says **7:12**
